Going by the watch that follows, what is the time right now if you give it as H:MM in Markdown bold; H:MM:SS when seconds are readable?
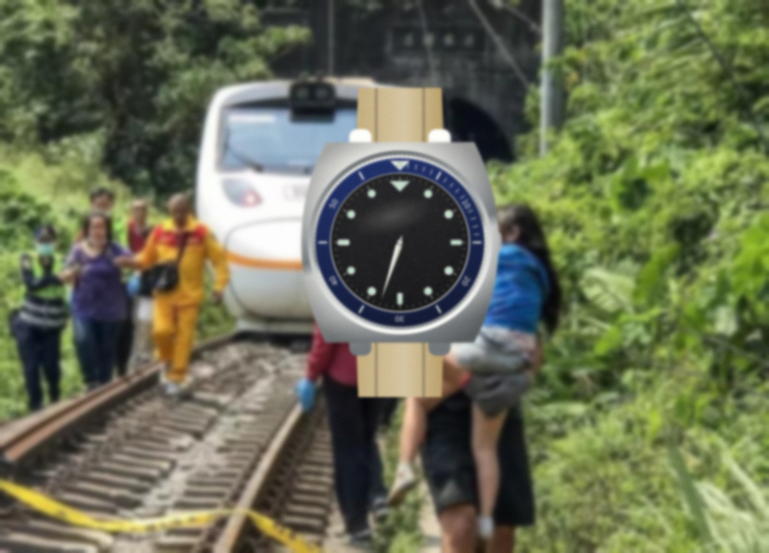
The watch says **6:33**
